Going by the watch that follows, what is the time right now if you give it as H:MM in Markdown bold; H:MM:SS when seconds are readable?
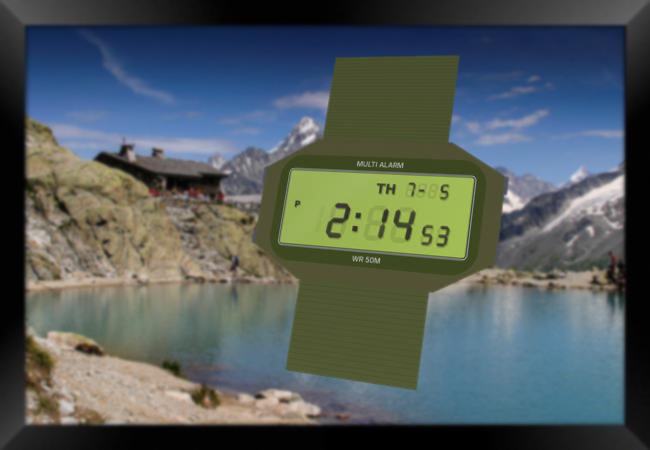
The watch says **2:14:53**
